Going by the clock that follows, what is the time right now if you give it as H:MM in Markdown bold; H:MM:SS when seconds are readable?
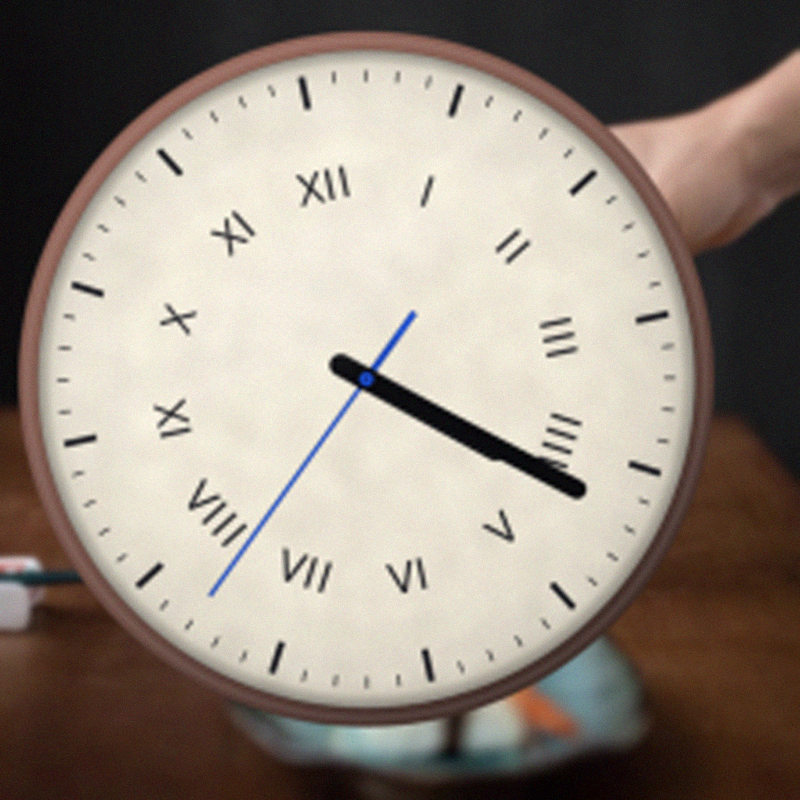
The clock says **4:21:38**
